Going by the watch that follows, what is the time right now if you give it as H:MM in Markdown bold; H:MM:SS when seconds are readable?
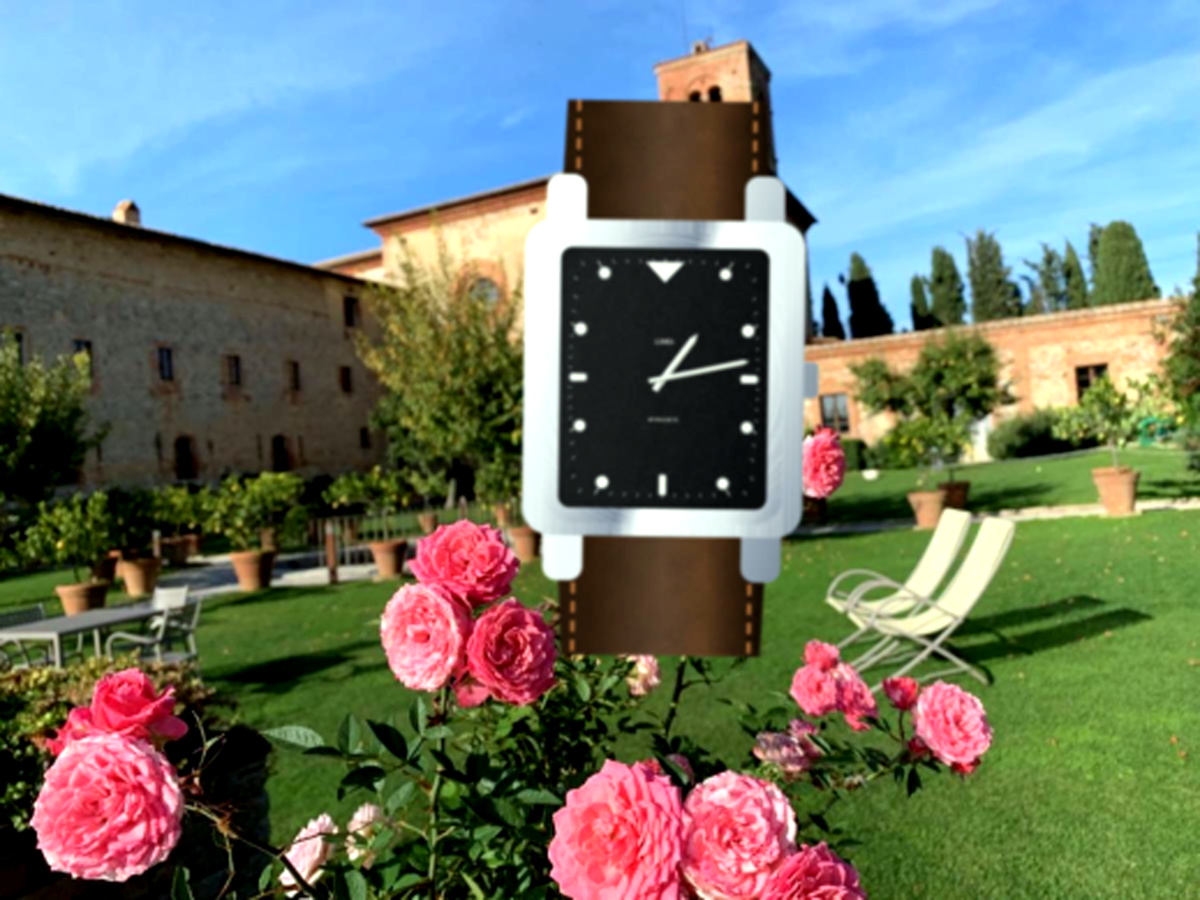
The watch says **1:13**
